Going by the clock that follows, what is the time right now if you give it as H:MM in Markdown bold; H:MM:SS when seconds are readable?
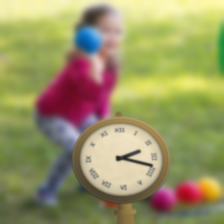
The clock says **2:18**
